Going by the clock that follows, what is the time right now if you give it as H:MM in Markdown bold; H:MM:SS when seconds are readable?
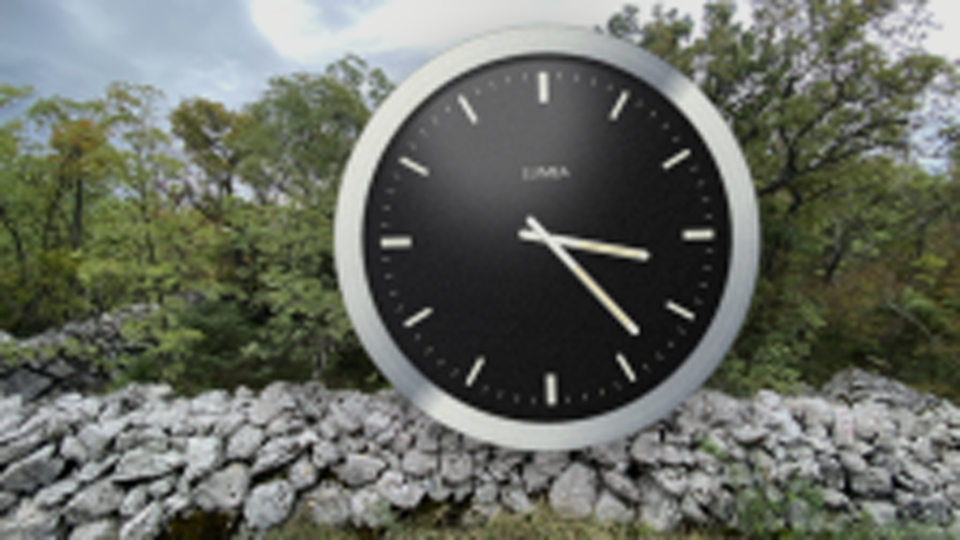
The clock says **3:23**
